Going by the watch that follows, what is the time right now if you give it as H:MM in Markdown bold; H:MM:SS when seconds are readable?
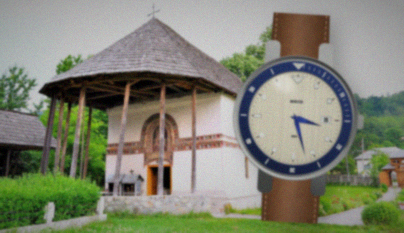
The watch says **3:27**
